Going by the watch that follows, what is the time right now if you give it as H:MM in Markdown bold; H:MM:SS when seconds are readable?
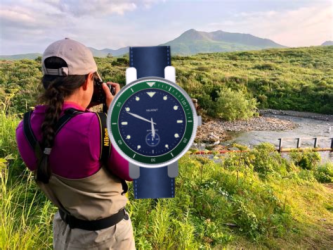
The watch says **5:49**
